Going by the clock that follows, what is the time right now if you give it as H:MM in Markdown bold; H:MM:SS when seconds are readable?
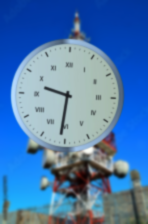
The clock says **9:31**
